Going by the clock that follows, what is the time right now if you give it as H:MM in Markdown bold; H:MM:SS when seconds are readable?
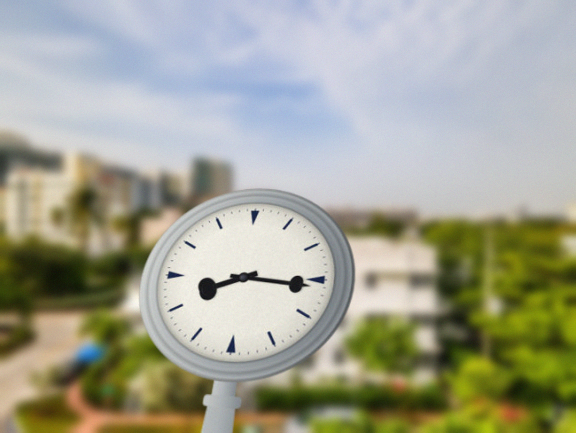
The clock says **8:16**
